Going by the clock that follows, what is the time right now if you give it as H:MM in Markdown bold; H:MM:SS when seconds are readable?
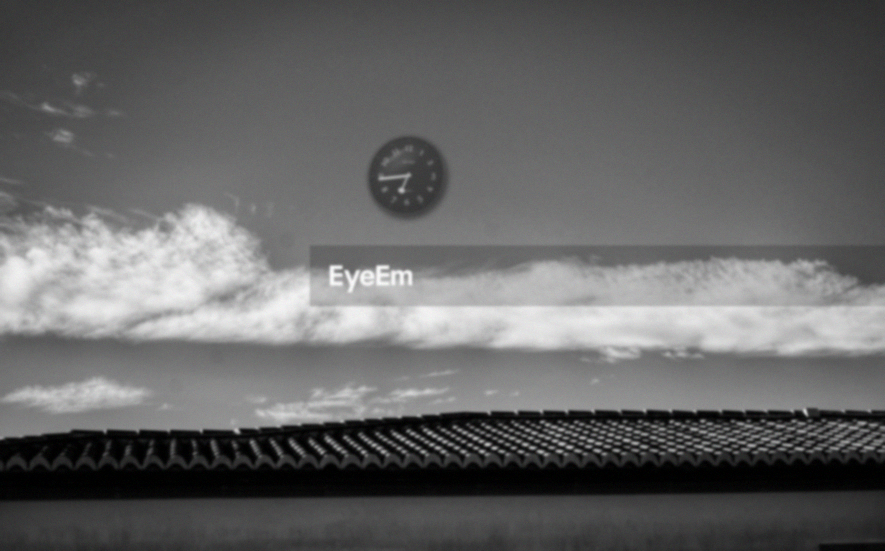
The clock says **6:44**
